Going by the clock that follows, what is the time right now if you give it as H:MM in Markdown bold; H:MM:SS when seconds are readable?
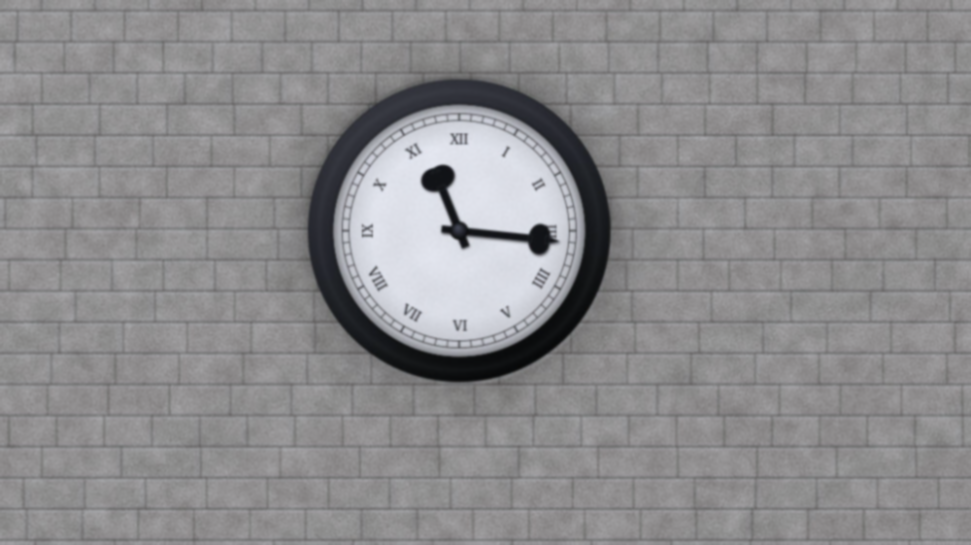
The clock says **11:16**
